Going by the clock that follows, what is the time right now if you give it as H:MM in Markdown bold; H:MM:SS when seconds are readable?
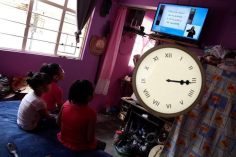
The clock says **3:16**
